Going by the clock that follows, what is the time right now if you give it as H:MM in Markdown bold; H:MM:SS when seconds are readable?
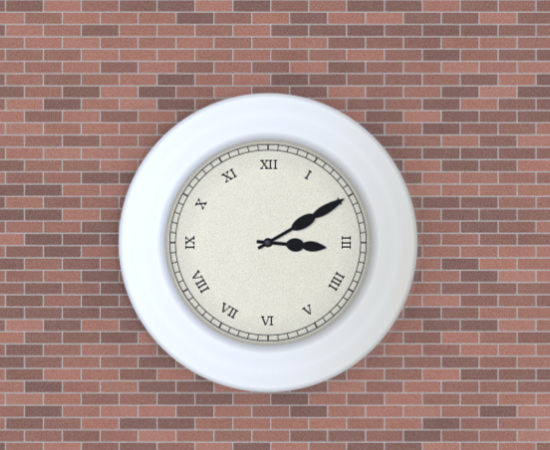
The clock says **3:10**
